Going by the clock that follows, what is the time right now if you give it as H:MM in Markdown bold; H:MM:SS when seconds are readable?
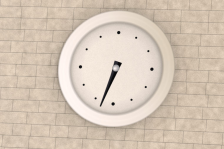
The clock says **6:33**
